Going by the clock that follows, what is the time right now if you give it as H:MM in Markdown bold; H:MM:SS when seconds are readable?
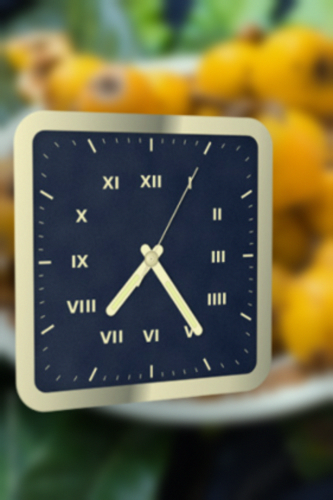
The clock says **7:24:05**
